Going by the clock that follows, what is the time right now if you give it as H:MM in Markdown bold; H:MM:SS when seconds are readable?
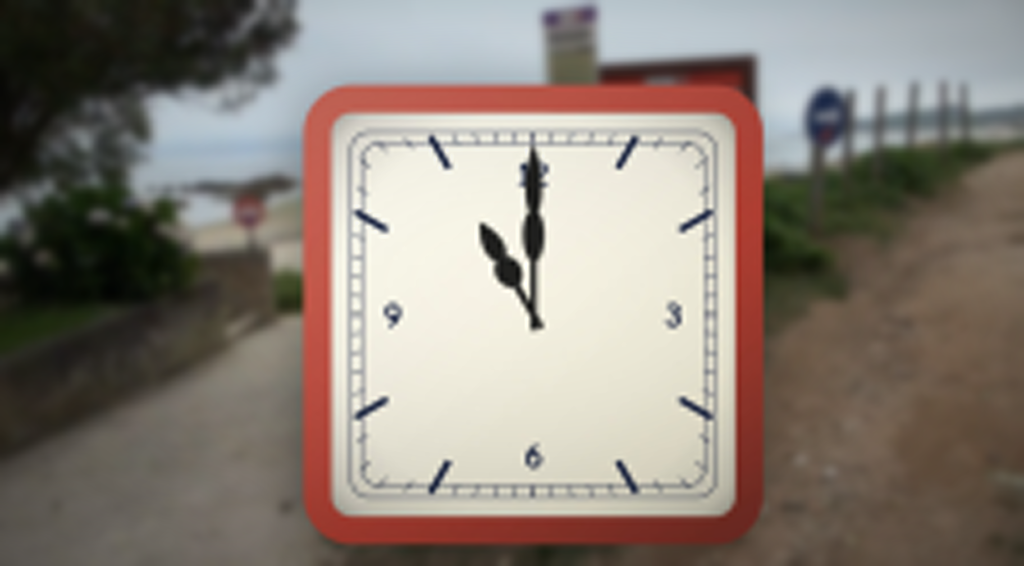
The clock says **11:00**
